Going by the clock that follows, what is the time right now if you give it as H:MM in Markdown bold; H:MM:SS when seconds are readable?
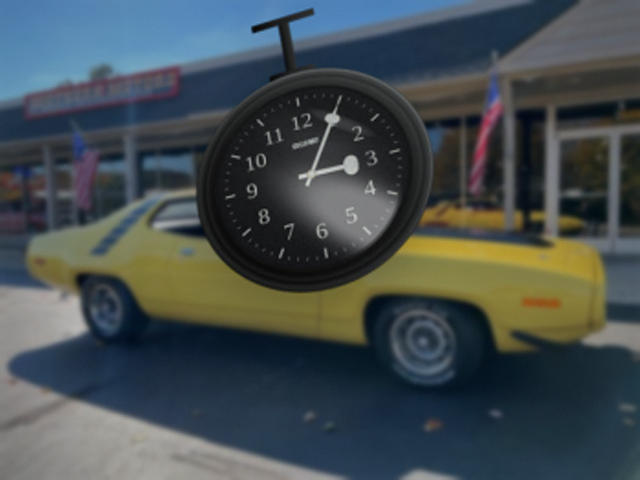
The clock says **3:05**
